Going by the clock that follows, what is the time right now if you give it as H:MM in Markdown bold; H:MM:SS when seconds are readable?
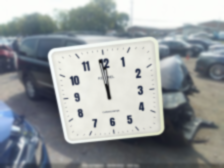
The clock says **11:59**
